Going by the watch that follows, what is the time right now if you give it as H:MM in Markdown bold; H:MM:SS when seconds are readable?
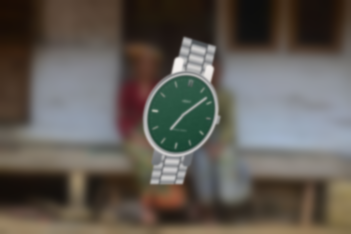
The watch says **7:08**
